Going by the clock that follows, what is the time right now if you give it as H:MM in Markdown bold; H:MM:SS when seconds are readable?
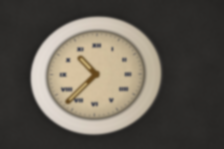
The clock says **10:37**
